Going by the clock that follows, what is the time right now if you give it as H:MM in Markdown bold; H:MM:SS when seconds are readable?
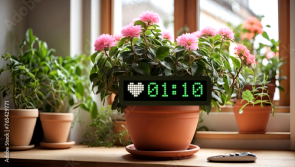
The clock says **1:10**
